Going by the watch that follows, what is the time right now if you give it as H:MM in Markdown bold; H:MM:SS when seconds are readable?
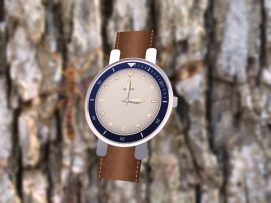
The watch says **3:00**
